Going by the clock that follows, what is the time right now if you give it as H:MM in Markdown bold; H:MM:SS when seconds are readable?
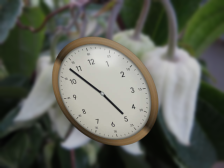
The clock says **4:53**
